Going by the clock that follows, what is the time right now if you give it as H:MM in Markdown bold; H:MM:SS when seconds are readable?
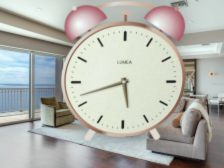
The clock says **5:42**
